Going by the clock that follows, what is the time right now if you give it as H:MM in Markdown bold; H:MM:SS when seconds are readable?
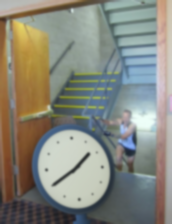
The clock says **1:40**
